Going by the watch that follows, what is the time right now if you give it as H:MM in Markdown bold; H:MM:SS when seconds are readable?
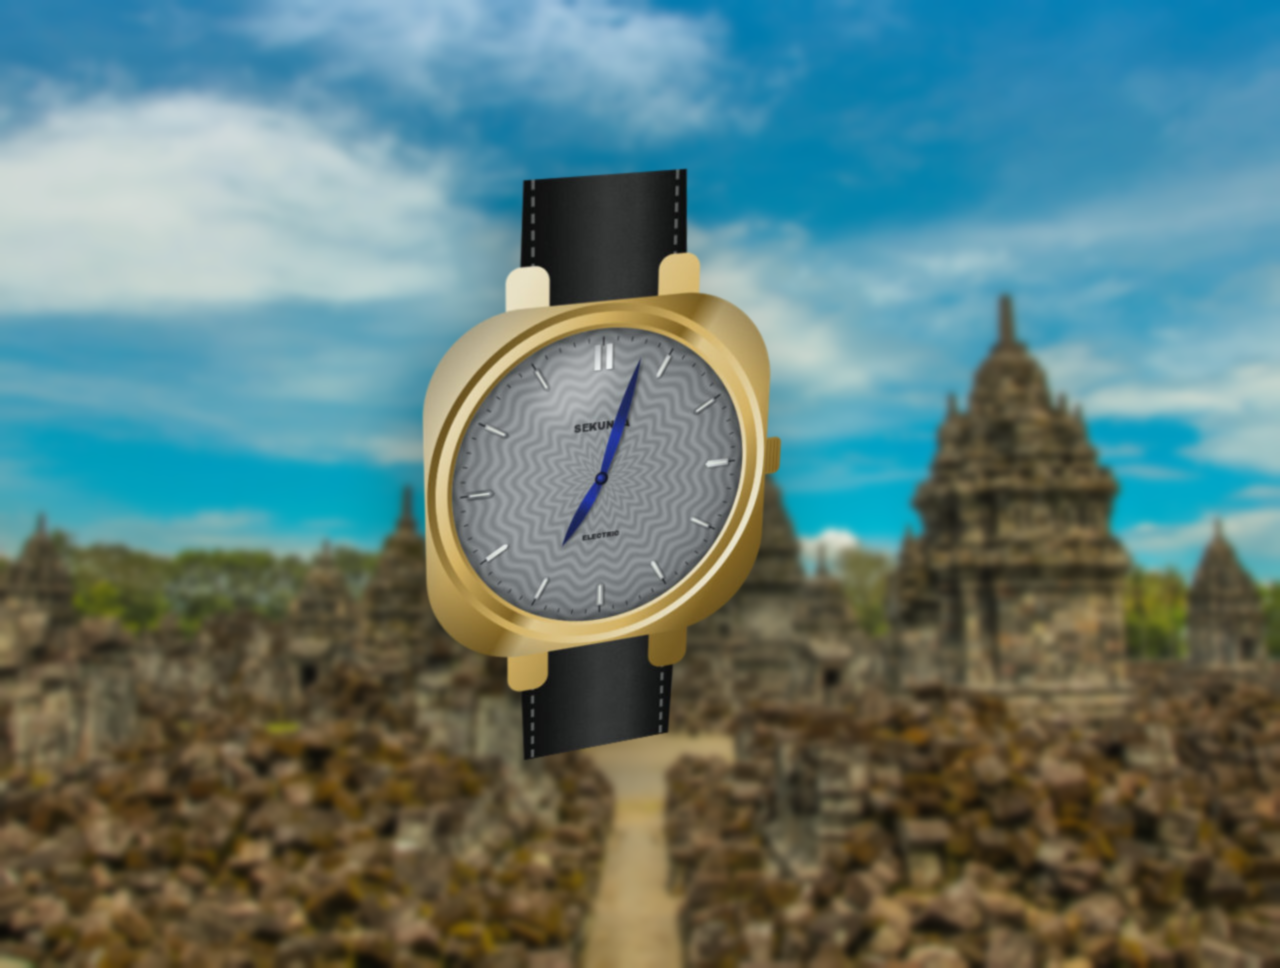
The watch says **7:03**
